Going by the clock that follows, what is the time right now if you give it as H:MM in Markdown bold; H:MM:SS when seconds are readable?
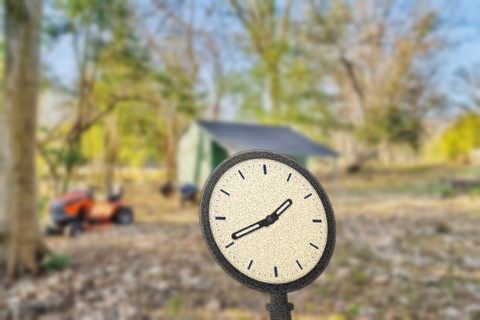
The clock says **1:41**
